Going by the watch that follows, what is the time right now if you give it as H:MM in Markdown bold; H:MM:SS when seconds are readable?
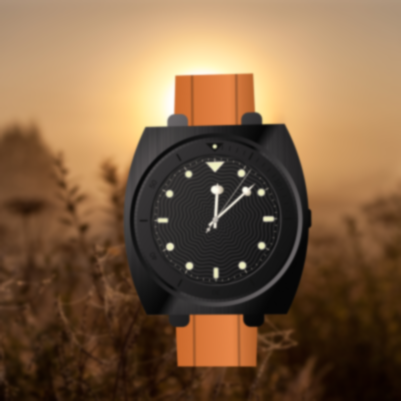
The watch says **12:08:06**
